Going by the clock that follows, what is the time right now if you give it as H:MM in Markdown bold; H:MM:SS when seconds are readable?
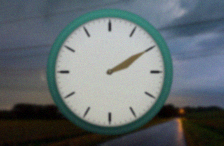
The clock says **2:10**
